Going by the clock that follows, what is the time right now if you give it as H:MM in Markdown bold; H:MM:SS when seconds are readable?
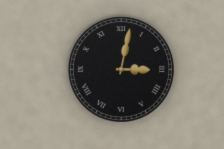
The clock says **3:02**
